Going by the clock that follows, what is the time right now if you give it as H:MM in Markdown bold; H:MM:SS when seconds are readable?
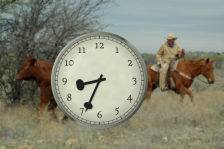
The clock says **8:34**
